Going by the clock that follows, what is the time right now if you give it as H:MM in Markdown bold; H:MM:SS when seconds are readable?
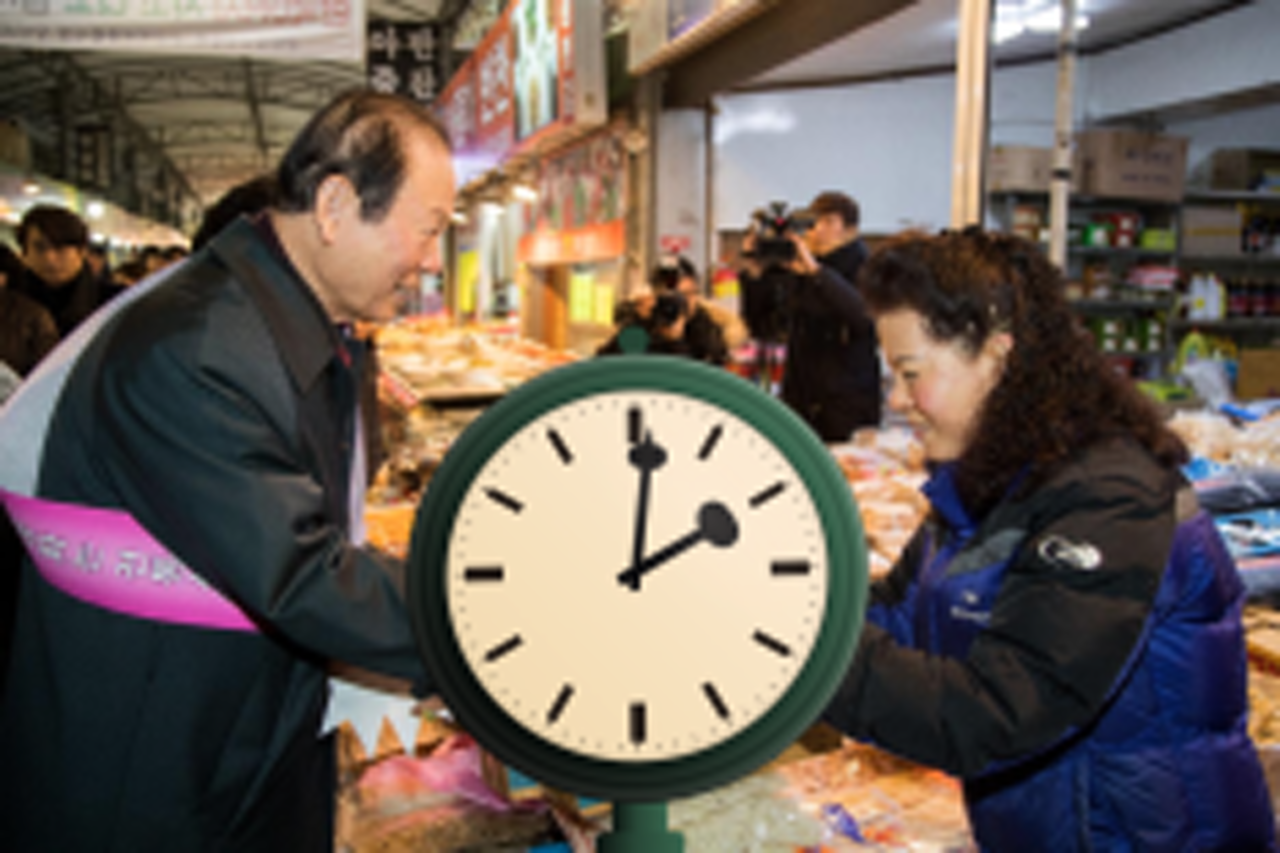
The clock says **2:01**
